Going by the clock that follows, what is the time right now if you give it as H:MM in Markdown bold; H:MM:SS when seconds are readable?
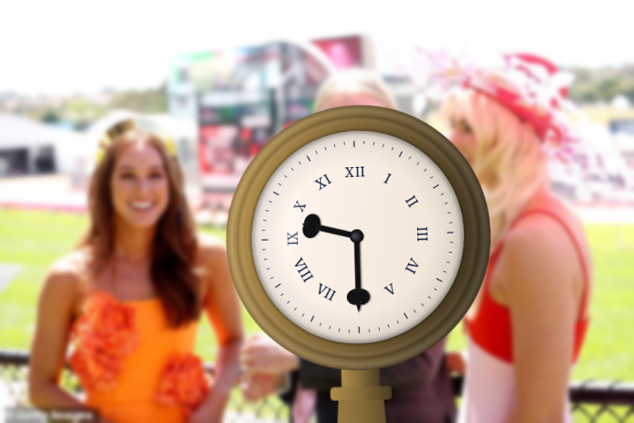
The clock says **9:30**
